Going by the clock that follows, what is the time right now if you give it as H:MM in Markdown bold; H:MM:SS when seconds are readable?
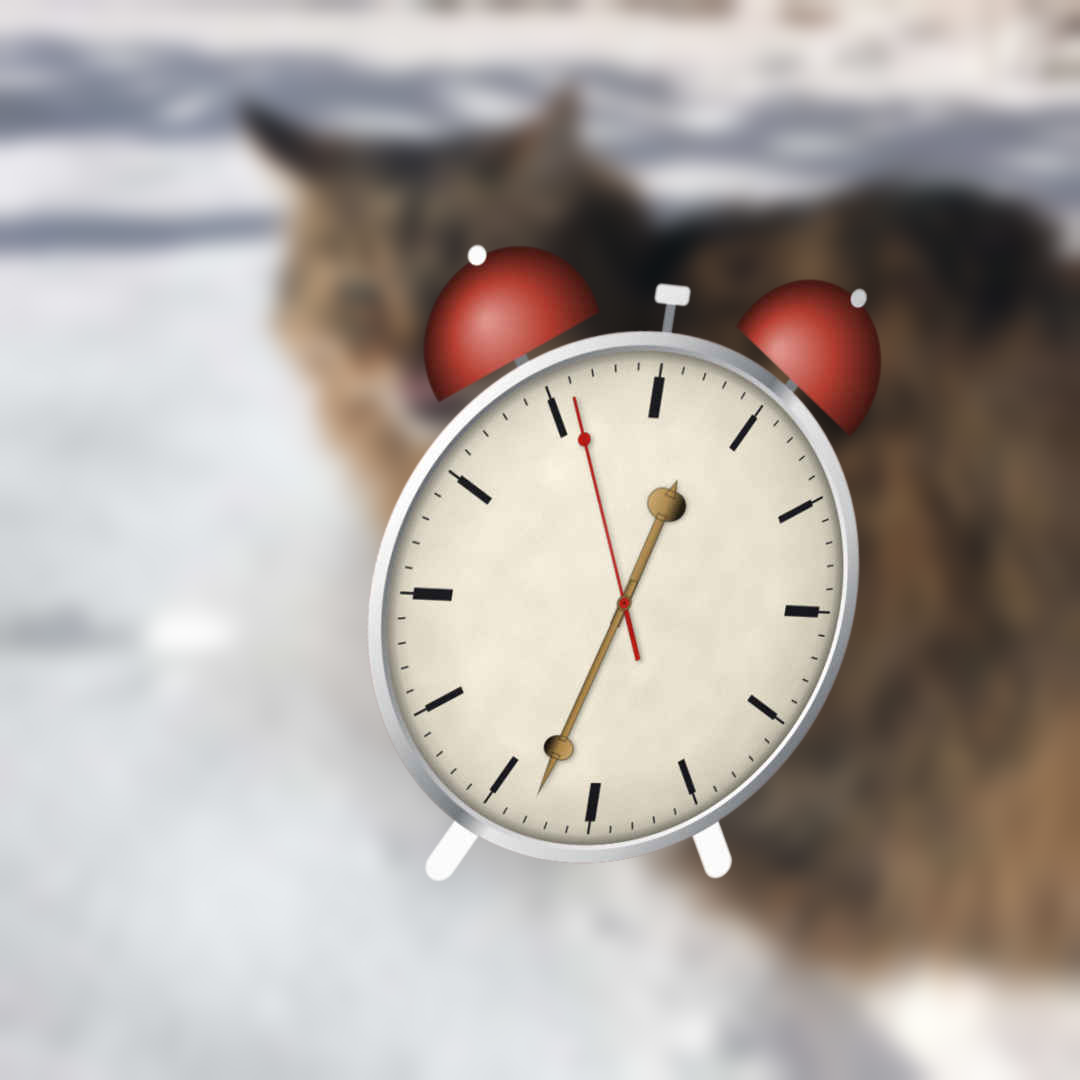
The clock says **12:32:56**
